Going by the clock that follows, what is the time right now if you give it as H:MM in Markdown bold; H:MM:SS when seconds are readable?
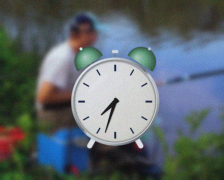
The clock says **7:33**
